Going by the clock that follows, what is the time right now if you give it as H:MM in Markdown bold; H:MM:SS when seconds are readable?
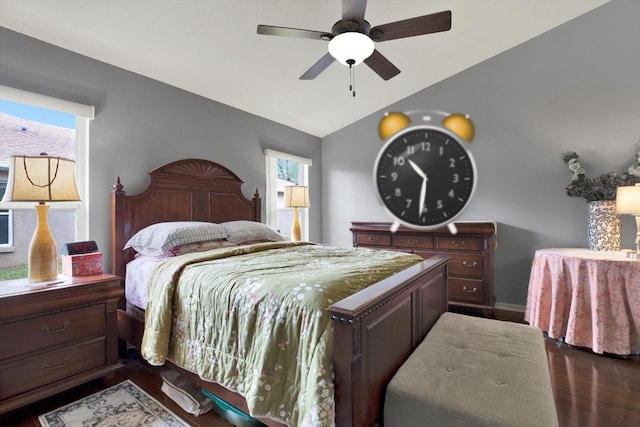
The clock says **10:31**
